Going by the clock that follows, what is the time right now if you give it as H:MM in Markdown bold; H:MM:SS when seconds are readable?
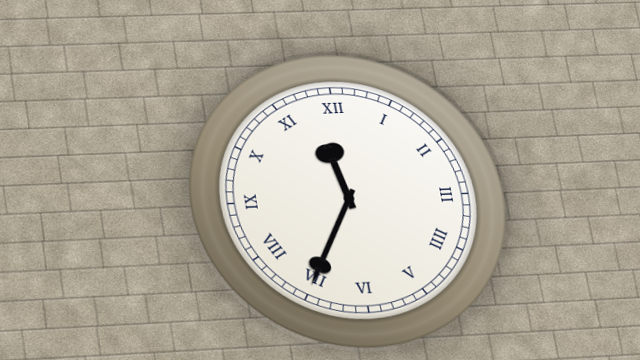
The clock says **11:35**
